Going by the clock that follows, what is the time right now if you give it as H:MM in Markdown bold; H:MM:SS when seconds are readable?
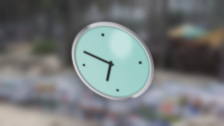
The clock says **6:50**
